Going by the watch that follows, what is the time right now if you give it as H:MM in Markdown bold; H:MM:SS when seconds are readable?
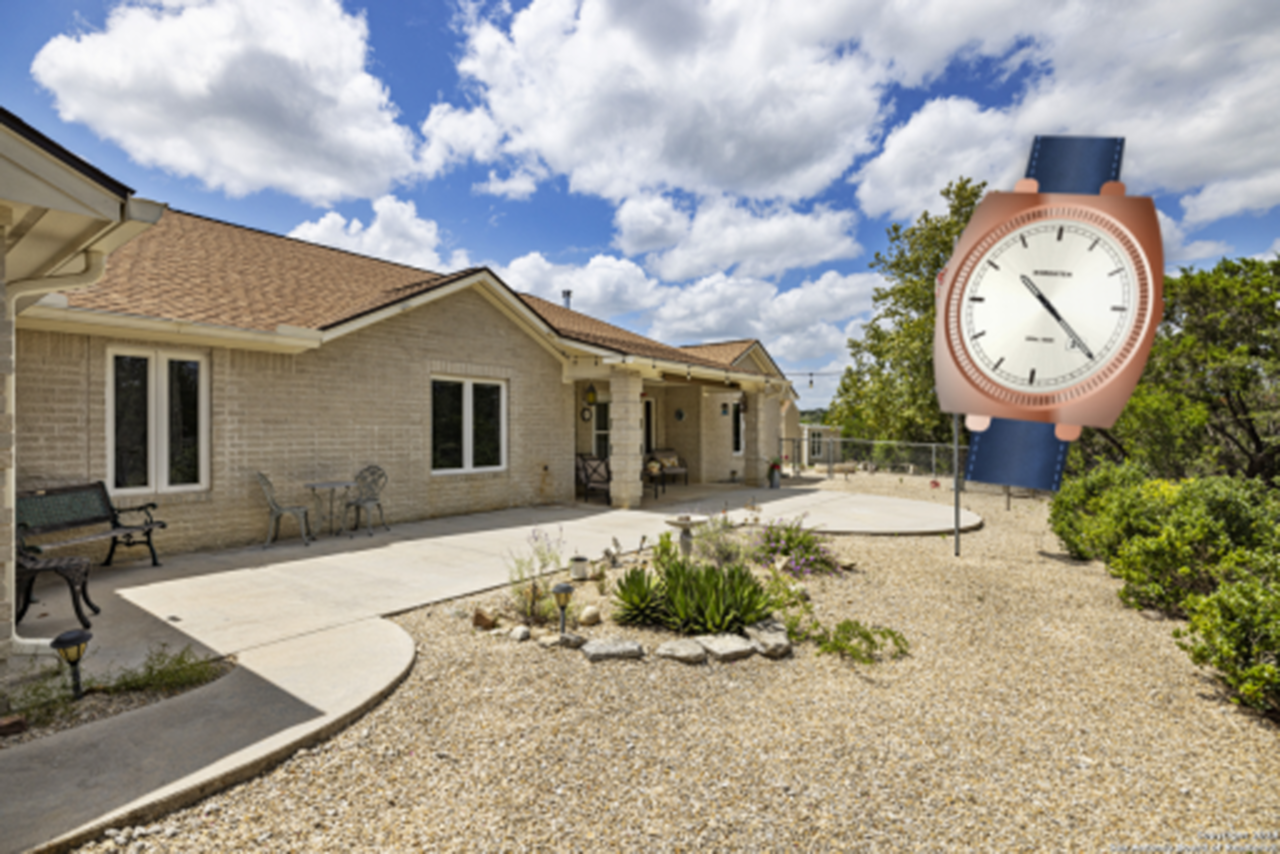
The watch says **10:22**
